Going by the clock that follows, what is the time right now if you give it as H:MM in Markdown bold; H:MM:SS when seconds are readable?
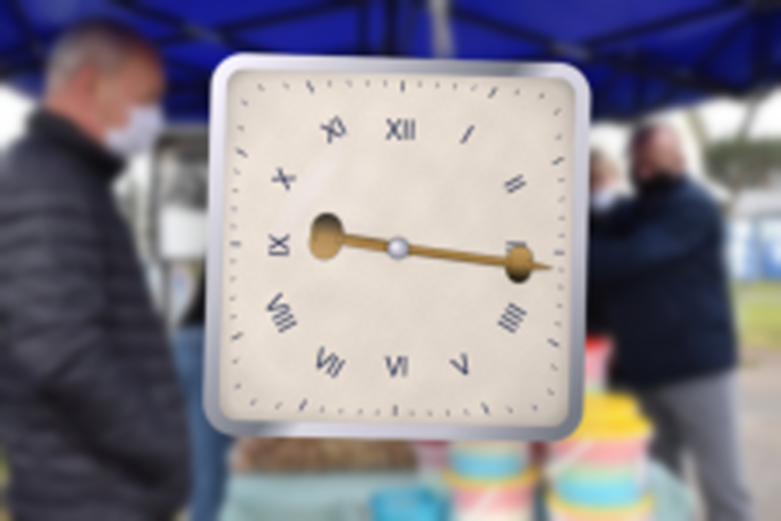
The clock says **9:16**
